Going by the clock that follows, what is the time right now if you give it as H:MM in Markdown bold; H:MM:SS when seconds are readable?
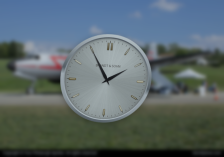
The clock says **1:55**
